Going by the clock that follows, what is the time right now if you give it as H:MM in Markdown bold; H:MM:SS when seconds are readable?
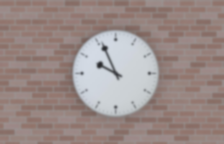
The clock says **9:56**
